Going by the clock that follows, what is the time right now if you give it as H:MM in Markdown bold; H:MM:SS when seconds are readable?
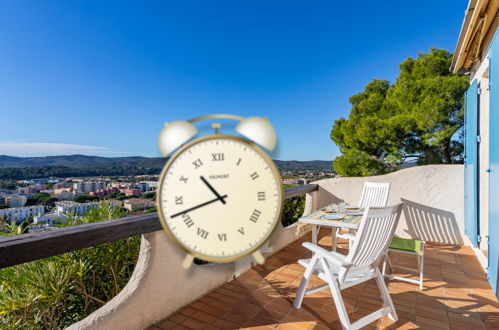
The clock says **10:42**
